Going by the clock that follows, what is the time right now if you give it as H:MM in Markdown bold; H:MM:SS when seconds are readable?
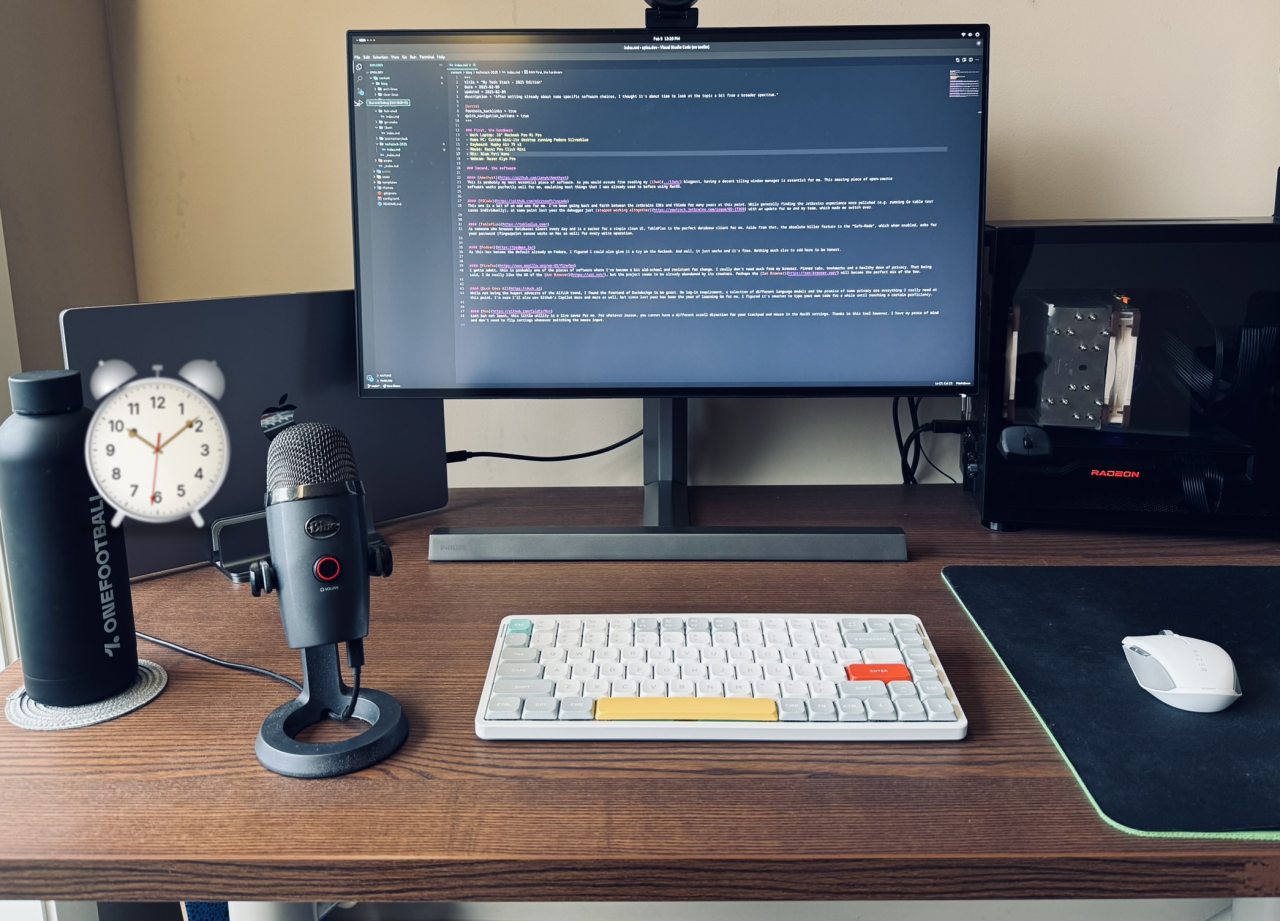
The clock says **10:08:31**
